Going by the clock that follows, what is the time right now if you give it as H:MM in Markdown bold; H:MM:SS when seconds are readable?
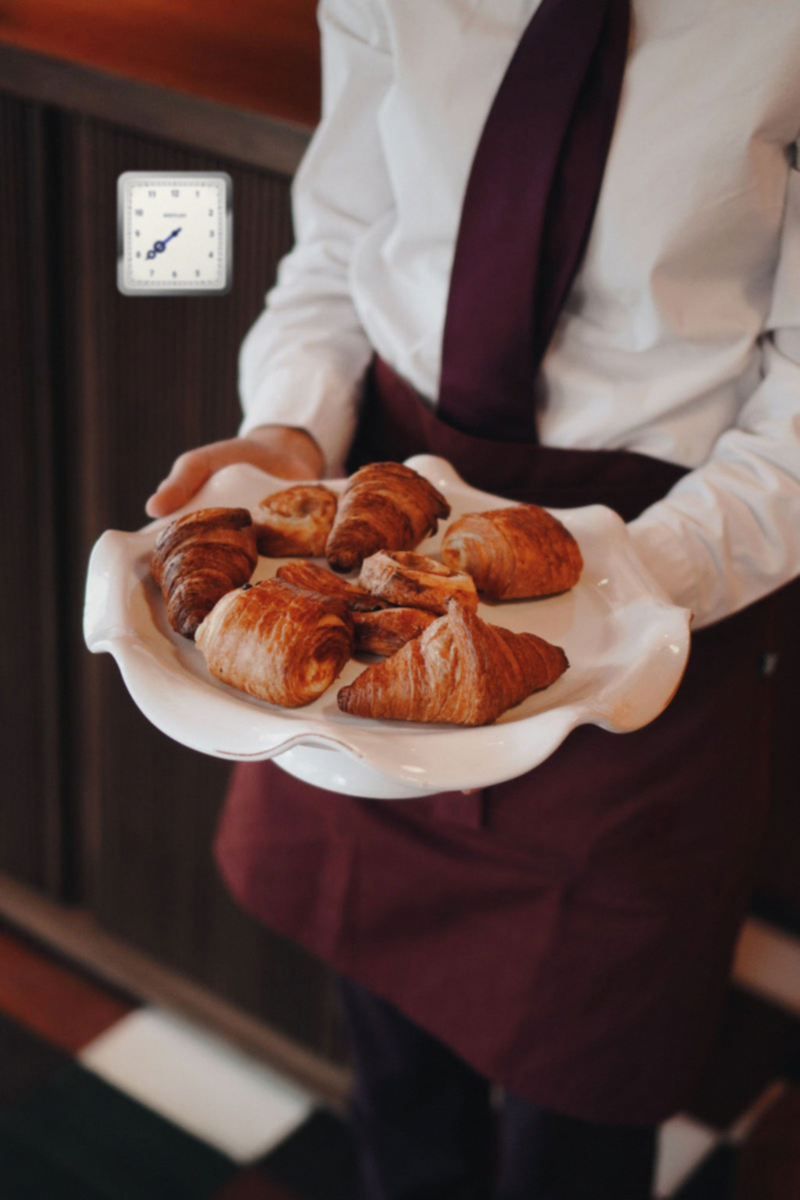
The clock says **7:38**
